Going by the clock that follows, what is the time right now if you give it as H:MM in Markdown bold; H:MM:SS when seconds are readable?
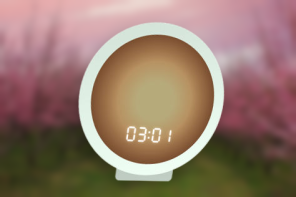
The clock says **3:01**
